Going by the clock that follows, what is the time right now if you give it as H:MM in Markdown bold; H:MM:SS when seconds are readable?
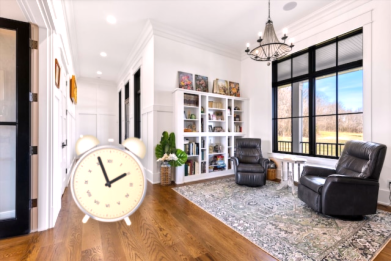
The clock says **1:56**
